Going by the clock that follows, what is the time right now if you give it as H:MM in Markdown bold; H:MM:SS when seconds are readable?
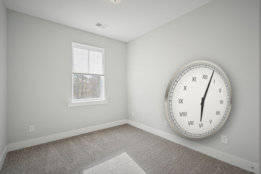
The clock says **6:03**
